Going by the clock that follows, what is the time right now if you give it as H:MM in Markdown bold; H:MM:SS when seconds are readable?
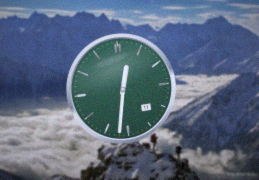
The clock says **12:32**
